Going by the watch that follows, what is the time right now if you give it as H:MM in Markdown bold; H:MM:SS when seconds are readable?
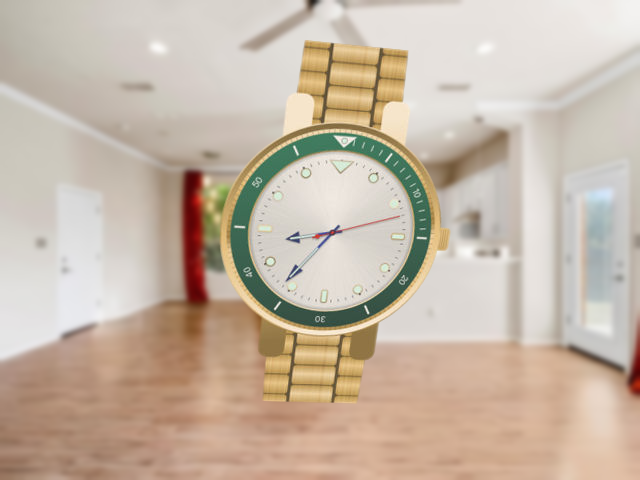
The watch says **8:36:12**
